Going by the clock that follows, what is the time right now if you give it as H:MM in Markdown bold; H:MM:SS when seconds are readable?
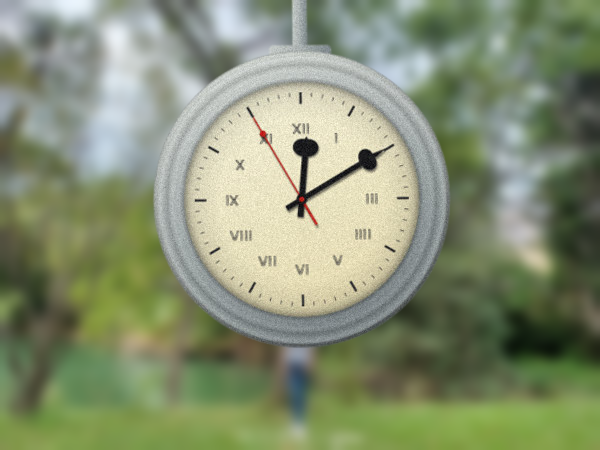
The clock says **12:09:55**
